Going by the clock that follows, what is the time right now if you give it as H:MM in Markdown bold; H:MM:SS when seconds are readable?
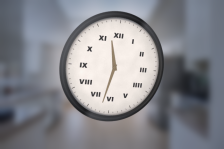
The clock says **11:32**
